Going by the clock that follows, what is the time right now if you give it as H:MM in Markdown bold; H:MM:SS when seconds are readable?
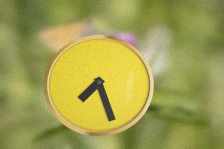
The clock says **7:27**
